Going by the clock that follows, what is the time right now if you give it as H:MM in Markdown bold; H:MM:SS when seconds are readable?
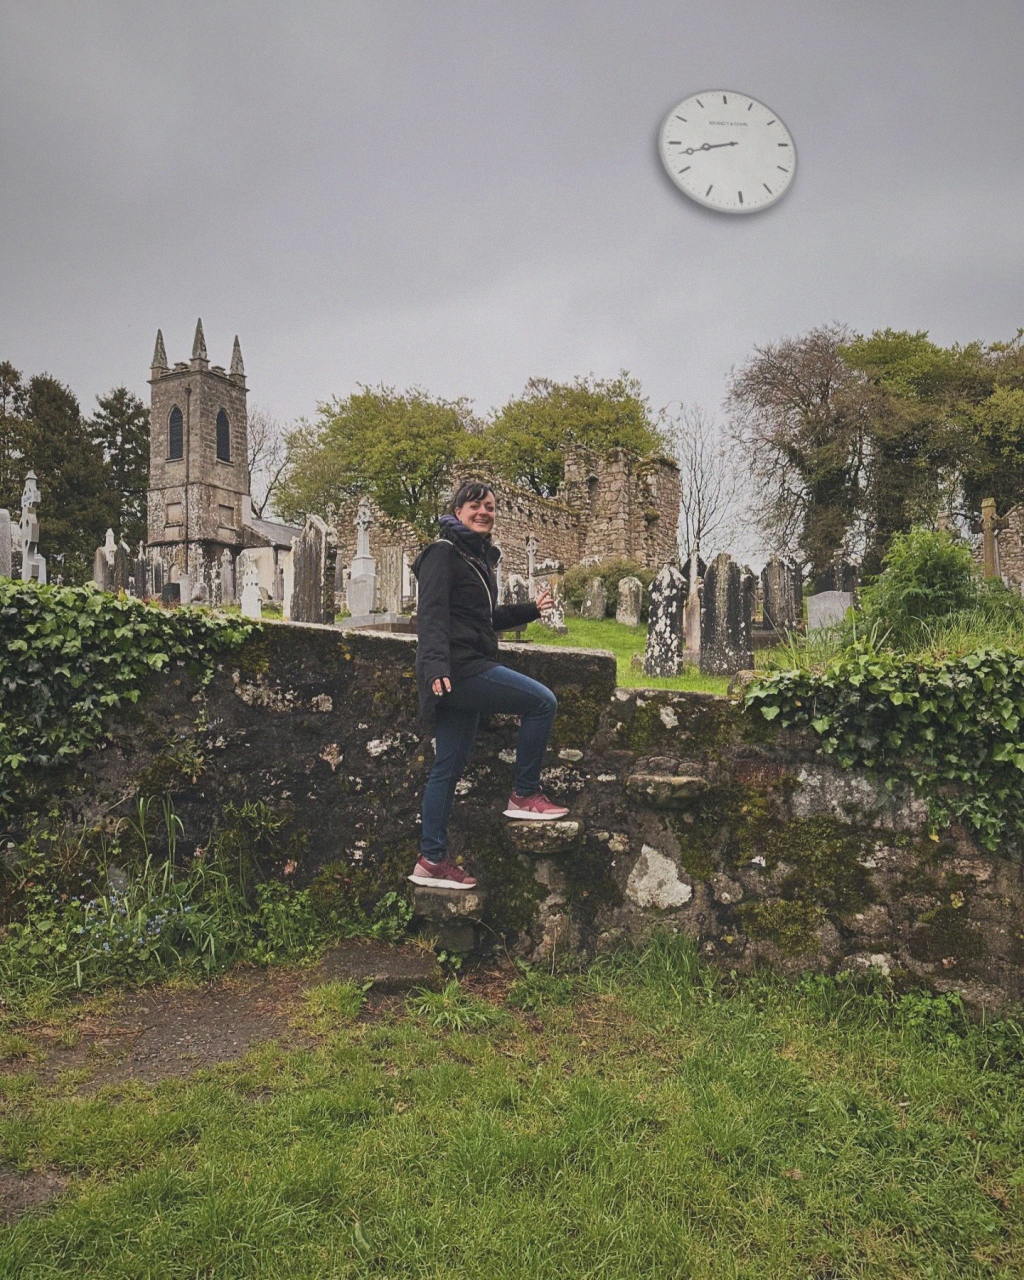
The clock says **8:43**
